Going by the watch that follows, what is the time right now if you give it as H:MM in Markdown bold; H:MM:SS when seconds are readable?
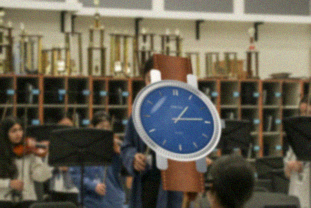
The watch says **1:14**
